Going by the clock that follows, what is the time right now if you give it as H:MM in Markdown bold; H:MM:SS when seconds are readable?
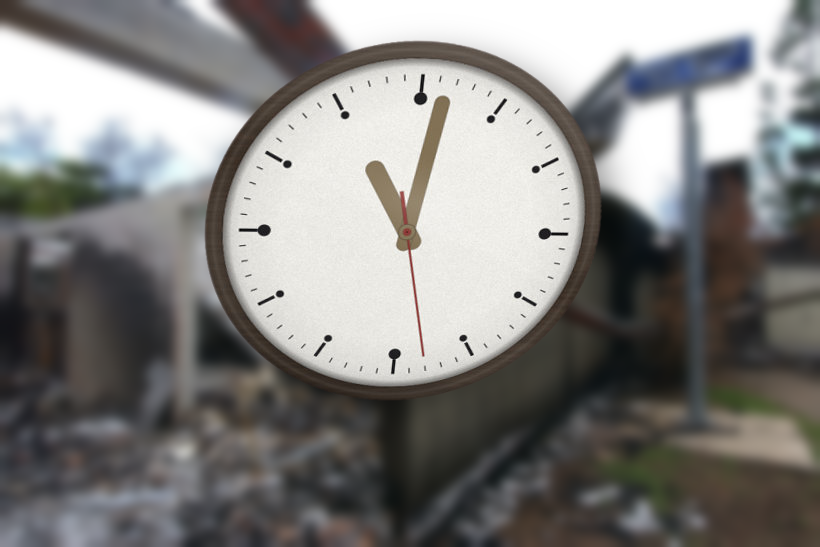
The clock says **11:01:28**
